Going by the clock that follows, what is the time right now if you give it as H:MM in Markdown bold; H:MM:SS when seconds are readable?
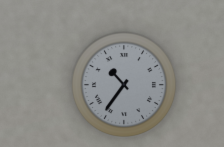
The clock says **10:36**
